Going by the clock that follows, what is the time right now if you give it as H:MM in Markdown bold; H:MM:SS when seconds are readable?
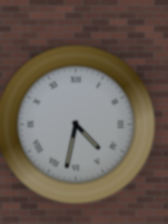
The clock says **4:32**
